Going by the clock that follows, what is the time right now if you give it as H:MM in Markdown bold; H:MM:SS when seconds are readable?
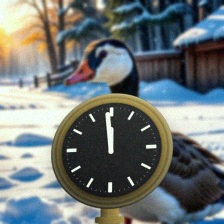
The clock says **11:59**
